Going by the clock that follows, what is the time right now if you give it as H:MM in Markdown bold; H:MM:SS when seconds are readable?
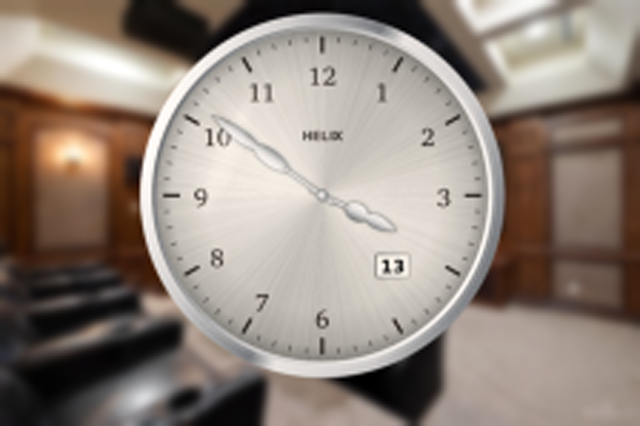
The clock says **3:51**
